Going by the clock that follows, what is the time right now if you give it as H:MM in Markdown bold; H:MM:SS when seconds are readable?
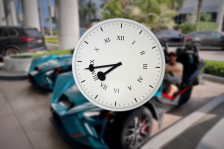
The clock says **7:43**
